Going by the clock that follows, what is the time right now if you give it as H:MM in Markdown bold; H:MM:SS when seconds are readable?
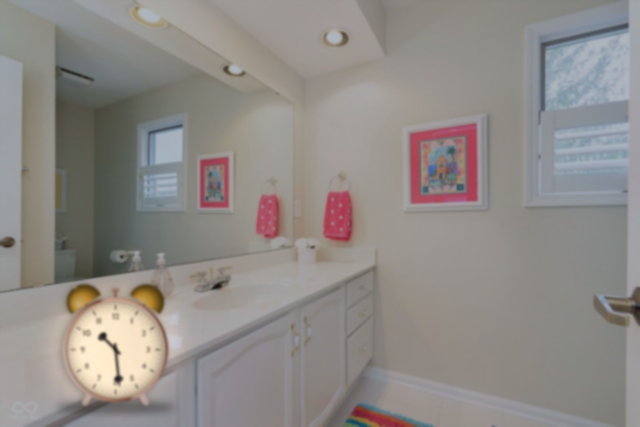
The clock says **10:29**
